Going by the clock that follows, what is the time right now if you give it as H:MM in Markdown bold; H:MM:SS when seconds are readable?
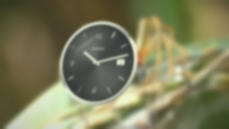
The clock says **10:13**
